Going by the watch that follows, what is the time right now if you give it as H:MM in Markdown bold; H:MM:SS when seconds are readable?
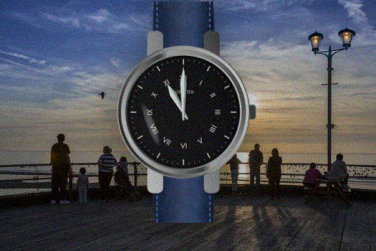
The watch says **11:00**
